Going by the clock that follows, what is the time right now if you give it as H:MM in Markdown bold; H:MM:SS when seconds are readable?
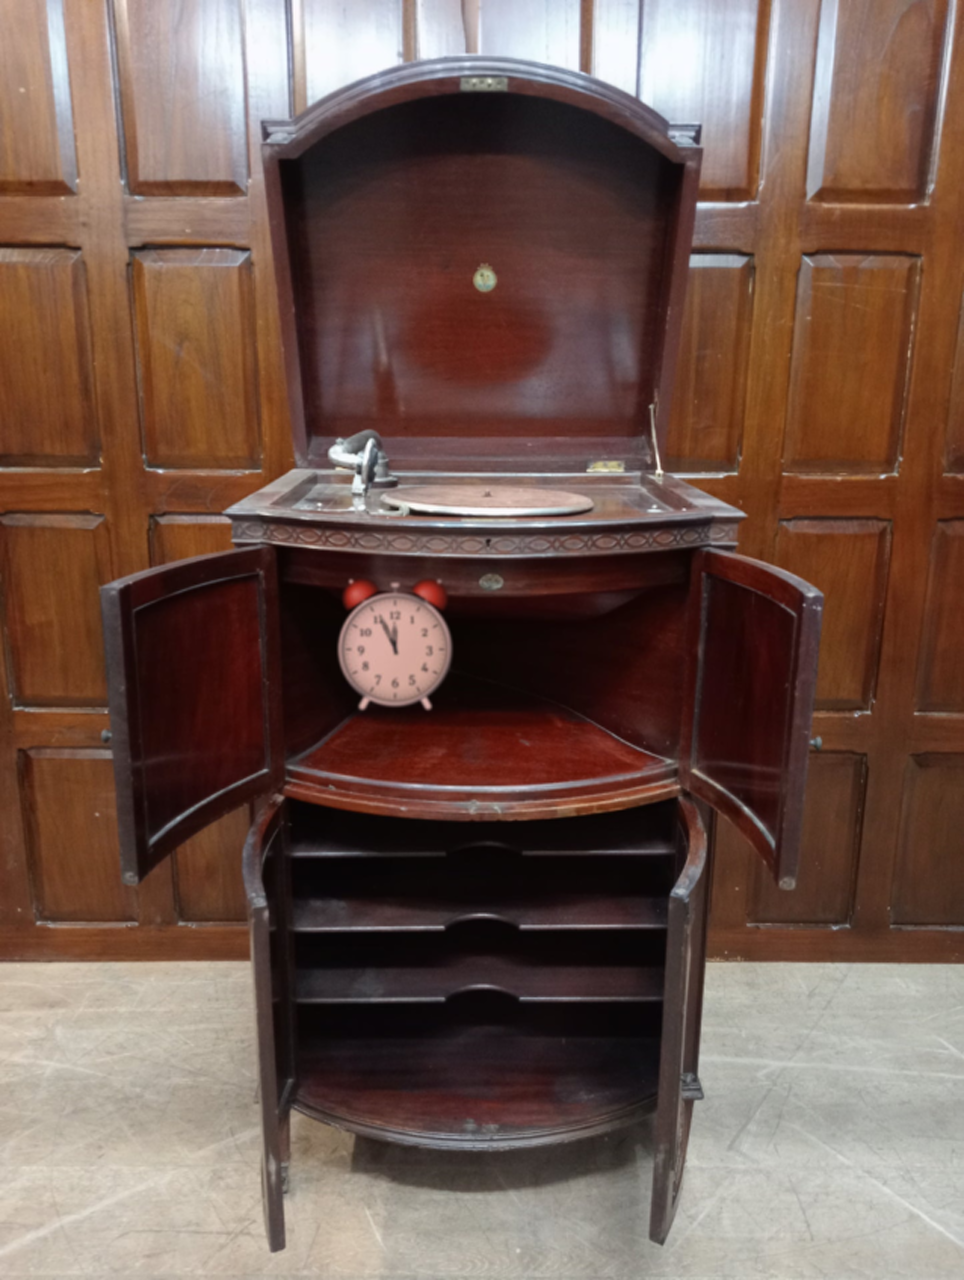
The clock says **11:56**
